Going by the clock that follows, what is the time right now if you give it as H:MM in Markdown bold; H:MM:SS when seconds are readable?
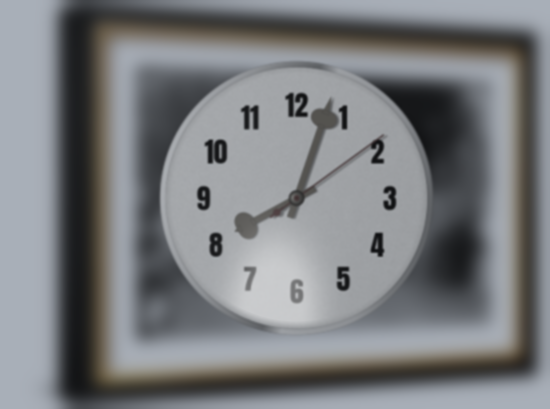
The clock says **8:03:09**
